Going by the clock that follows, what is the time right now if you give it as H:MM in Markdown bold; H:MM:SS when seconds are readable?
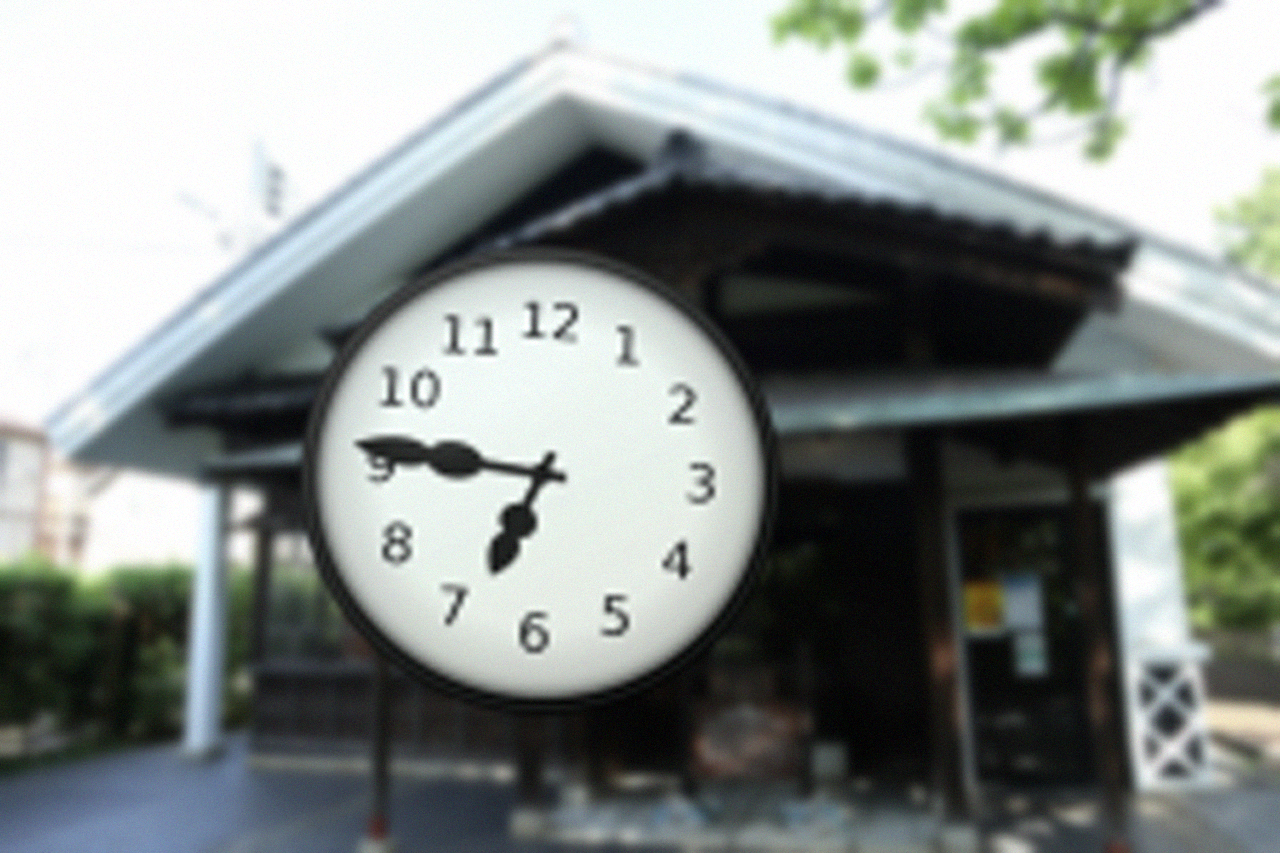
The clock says **6:46**
